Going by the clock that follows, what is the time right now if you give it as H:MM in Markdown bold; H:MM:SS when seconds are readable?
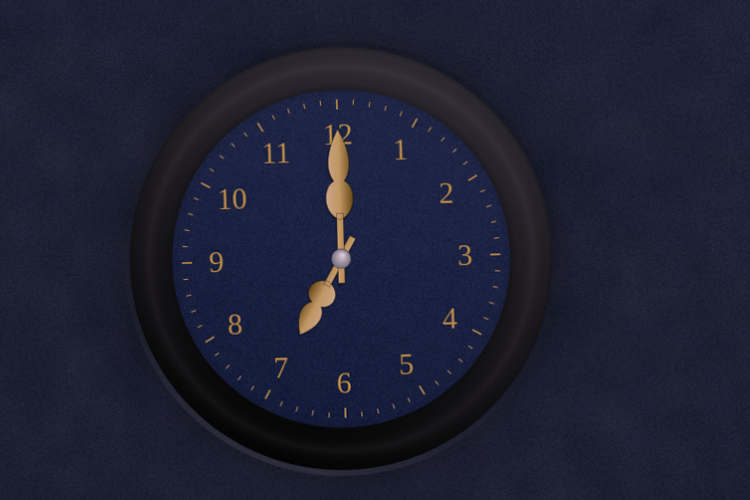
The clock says **7:00**
